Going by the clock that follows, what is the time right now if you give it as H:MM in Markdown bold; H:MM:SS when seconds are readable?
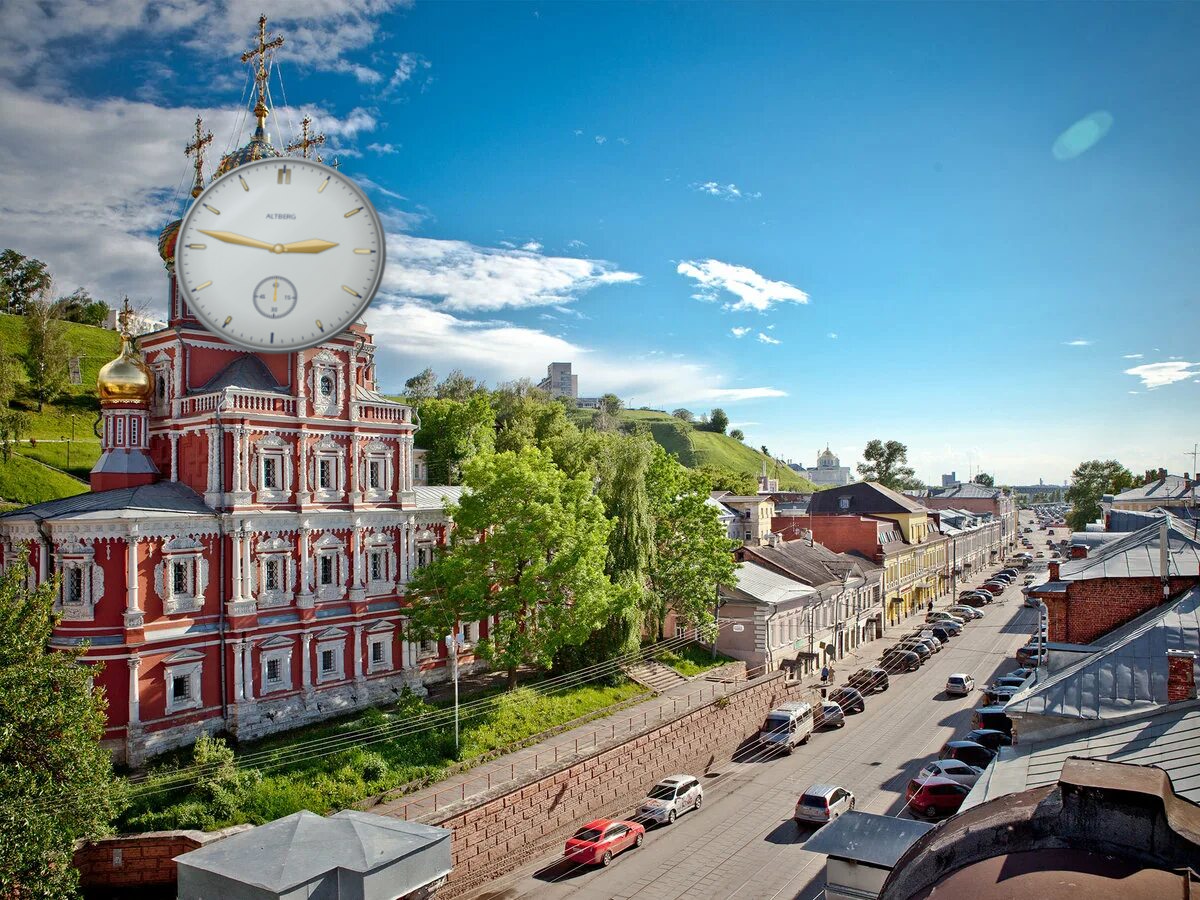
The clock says **2:47**
